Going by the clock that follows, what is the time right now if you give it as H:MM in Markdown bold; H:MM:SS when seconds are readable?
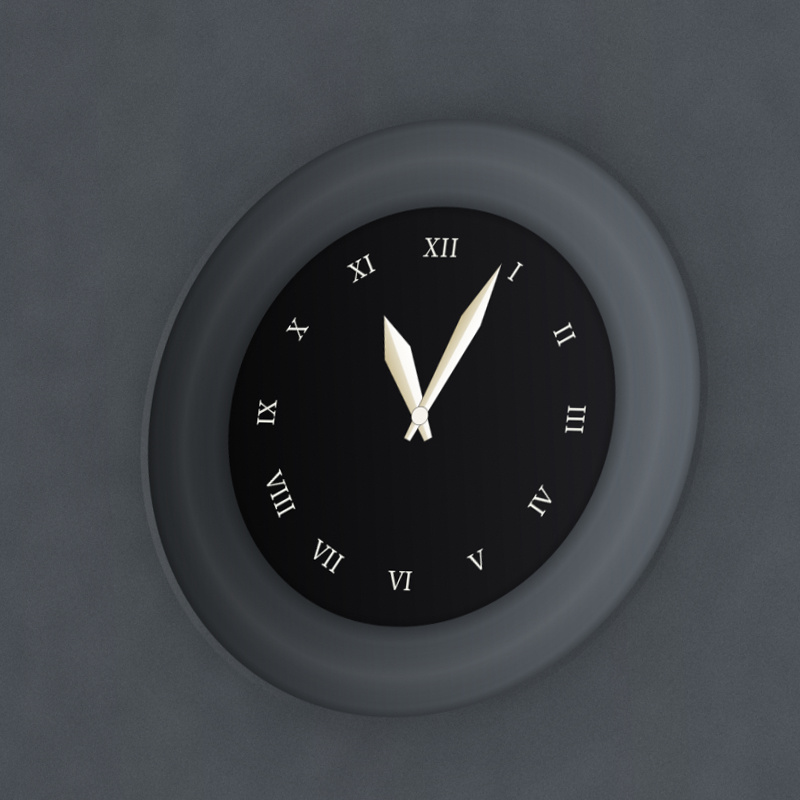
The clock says **11:04**
